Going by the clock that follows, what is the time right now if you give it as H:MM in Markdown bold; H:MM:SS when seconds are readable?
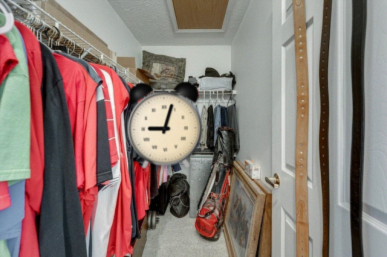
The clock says **9:03**
